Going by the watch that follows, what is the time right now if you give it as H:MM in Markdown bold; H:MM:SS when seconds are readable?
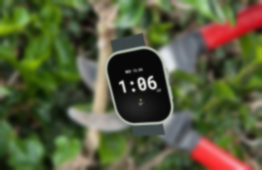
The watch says **1:06**
